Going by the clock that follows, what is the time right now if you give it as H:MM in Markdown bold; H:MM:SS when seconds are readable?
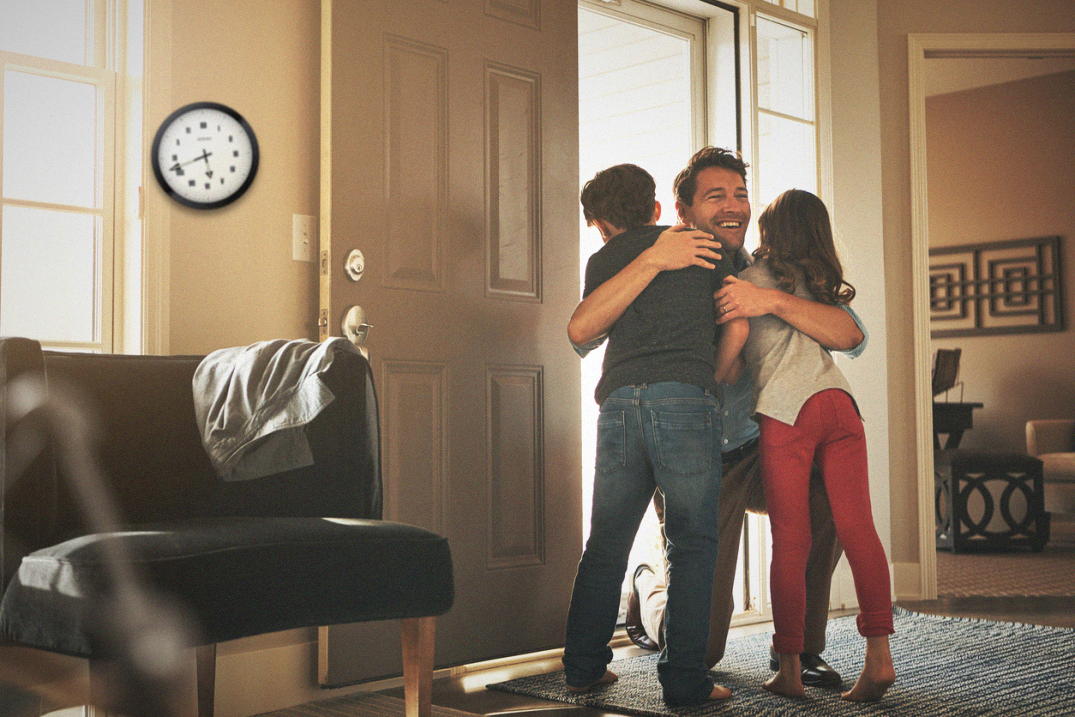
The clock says **5:42**
